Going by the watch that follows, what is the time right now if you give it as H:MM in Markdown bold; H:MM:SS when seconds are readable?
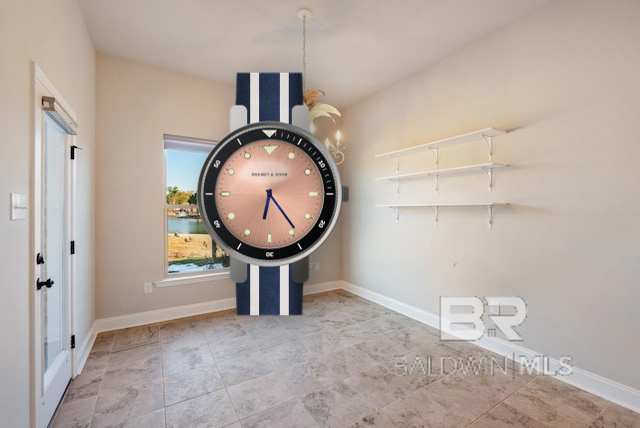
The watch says **6:24**
